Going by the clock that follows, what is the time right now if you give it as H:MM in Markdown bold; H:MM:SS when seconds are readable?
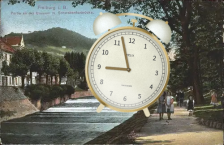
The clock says **8:57**
